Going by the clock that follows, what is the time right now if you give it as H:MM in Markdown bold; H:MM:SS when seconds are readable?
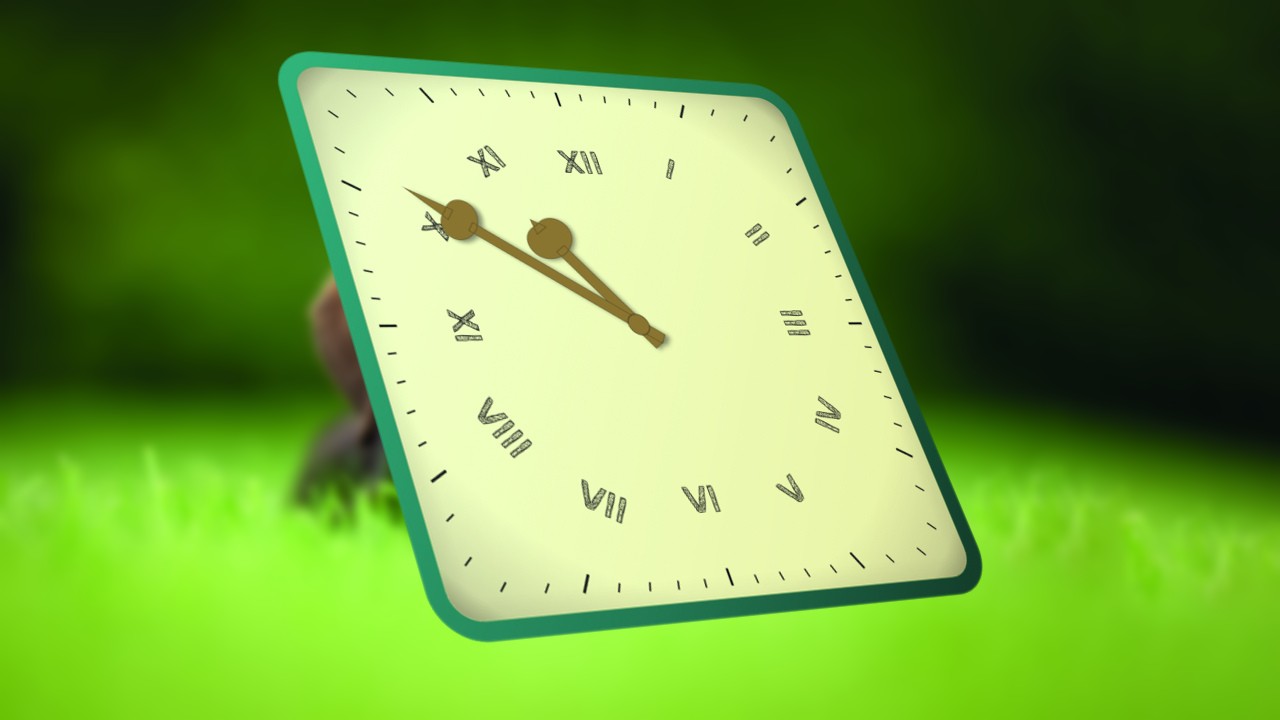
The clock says **10:51**
